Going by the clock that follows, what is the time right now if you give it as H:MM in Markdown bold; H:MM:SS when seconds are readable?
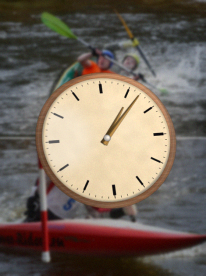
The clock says **1:07**
